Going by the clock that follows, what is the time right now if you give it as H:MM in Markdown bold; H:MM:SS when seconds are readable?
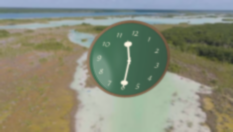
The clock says **11:30**
